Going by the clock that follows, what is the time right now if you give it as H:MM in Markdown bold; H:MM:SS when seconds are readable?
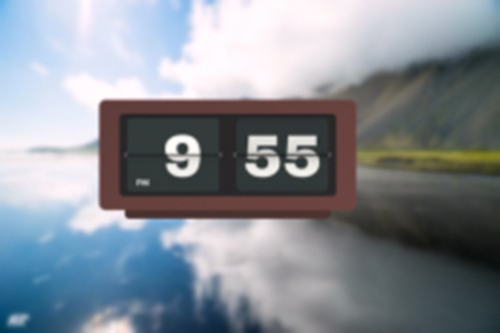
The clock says **9:55**
